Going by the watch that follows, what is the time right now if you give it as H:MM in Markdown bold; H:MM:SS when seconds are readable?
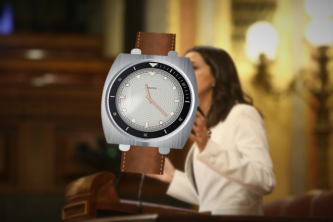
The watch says **11:22**
